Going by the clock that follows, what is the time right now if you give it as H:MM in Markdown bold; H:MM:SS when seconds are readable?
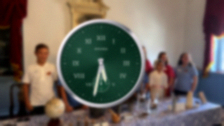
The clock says **5:32**
